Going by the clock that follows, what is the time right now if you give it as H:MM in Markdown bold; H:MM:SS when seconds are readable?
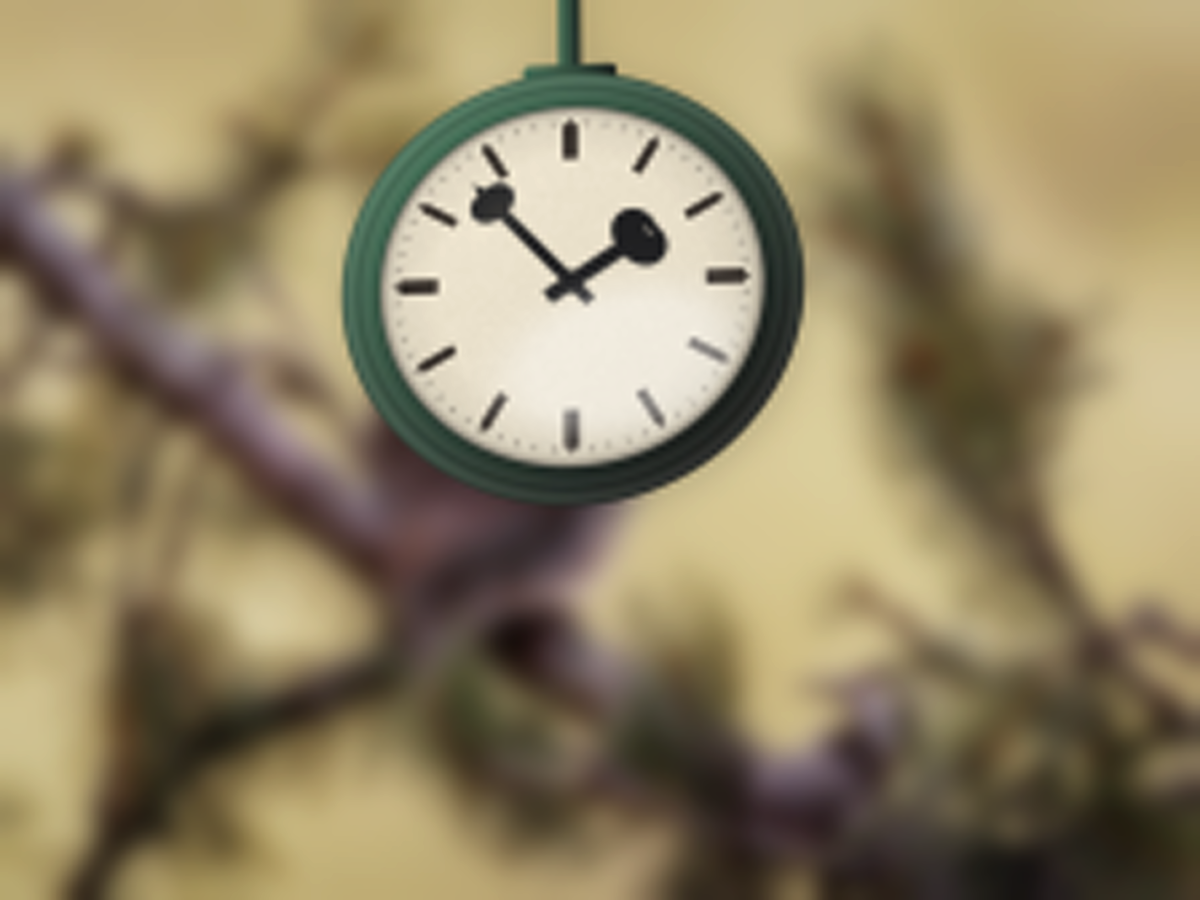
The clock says **1:53**
